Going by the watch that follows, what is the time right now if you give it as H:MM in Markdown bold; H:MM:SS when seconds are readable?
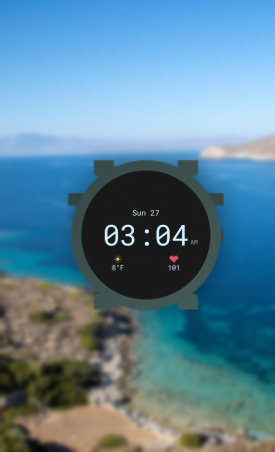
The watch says **3:04**
